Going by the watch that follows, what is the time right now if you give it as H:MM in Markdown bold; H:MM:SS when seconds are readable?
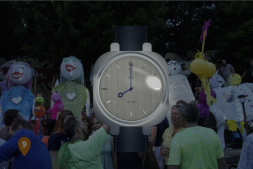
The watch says **8:00**
